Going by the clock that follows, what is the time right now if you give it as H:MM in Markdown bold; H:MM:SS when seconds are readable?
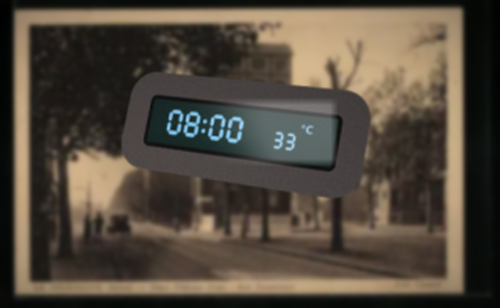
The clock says **8:00**
